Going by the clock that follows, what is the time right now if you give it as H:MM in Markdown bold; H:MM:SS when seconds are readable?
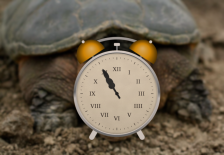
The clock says **10:55**
